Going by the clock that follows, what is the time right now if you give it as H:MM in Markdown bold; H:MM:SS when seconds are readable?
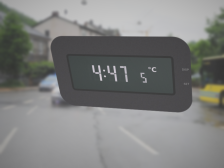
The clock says **4:47**
